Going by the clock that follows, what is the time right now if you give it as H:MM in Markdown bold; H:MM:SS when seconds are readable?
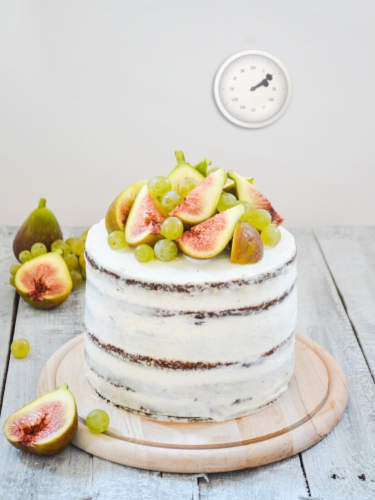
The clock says **2:09**
